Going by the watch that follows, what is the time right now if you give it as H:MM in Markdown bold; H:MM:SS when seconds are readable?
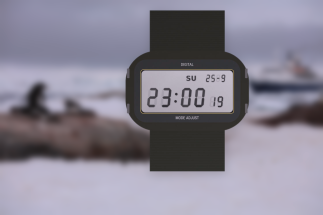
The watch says **23:00:19**
